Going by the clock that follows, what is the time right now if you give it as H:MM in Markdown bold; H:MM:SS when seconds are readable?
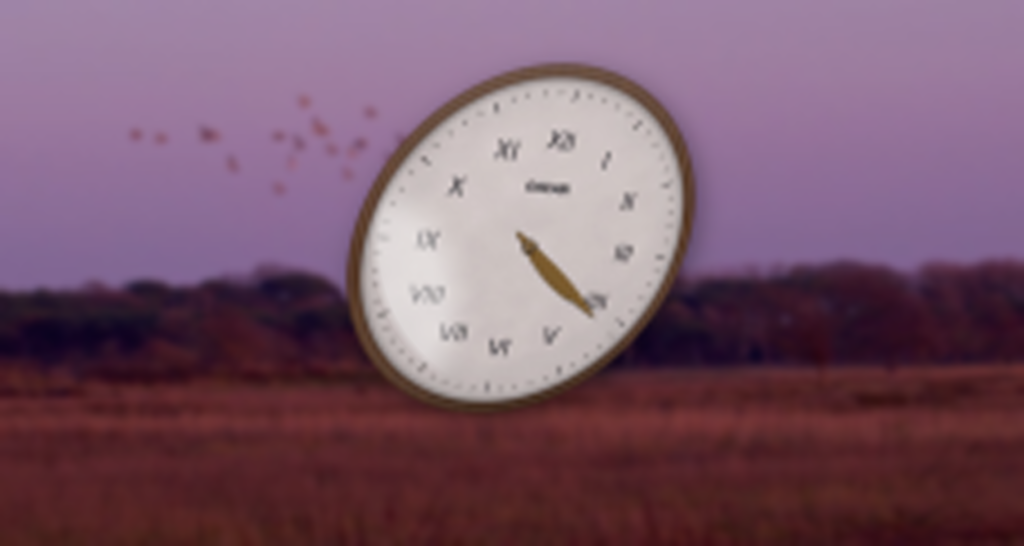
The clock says **4:21**
